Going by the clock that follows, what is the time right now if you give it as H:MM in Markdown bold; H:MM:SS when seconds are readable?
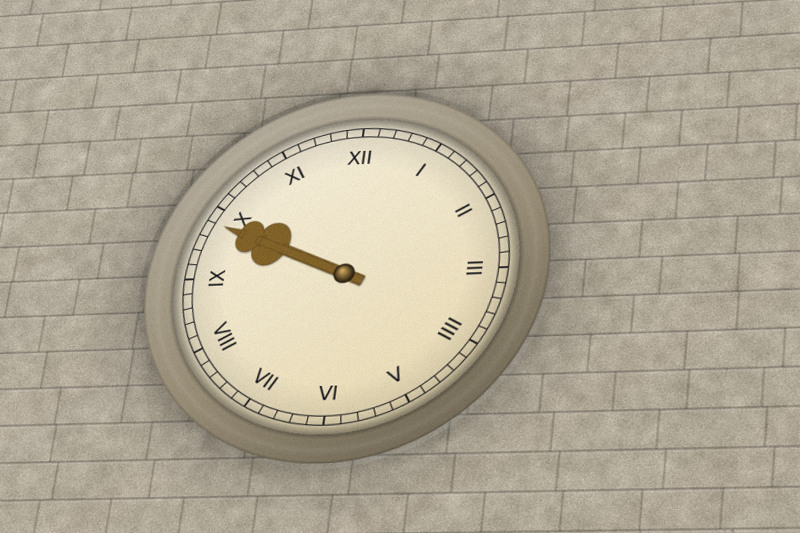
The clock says **9:49**
